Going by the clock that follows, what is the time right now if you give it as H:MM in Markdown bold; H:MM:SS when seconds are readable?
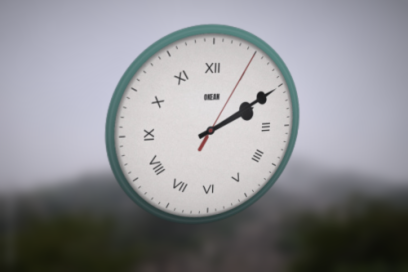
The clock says **2:10:05**
